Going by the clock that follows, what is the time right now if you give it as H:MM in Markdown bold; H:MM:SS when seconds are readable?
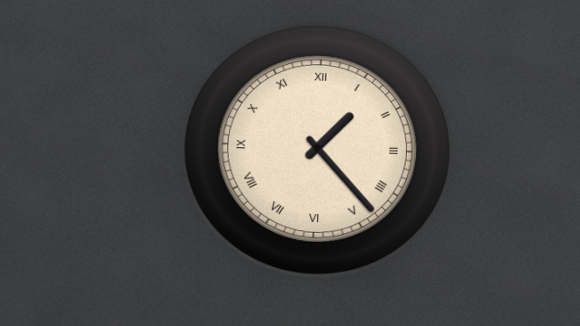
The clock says **1:23**
